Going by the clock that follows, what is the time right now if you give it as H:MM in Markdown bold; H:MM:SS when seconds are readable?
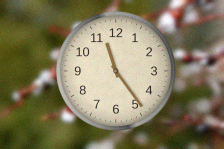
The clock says **11:24**
